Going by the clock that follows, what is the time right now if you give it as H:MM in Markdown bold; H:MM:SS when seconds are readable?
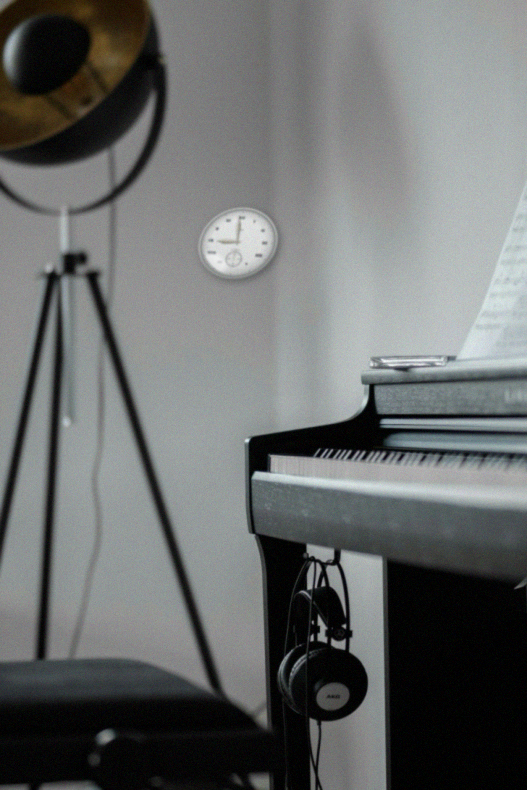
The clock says **8:59**
